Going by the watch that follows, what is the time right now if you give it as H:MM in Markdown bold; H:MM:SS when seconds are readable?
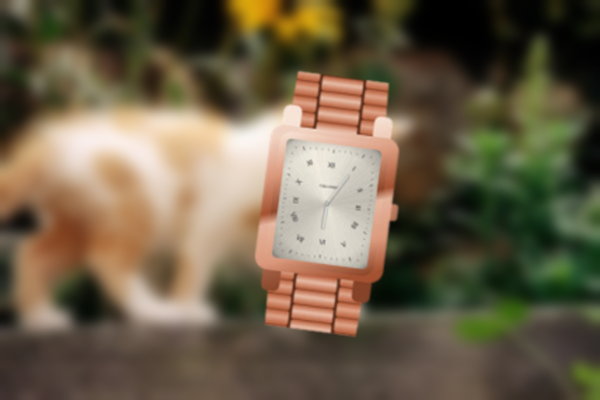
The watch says **6:05**
